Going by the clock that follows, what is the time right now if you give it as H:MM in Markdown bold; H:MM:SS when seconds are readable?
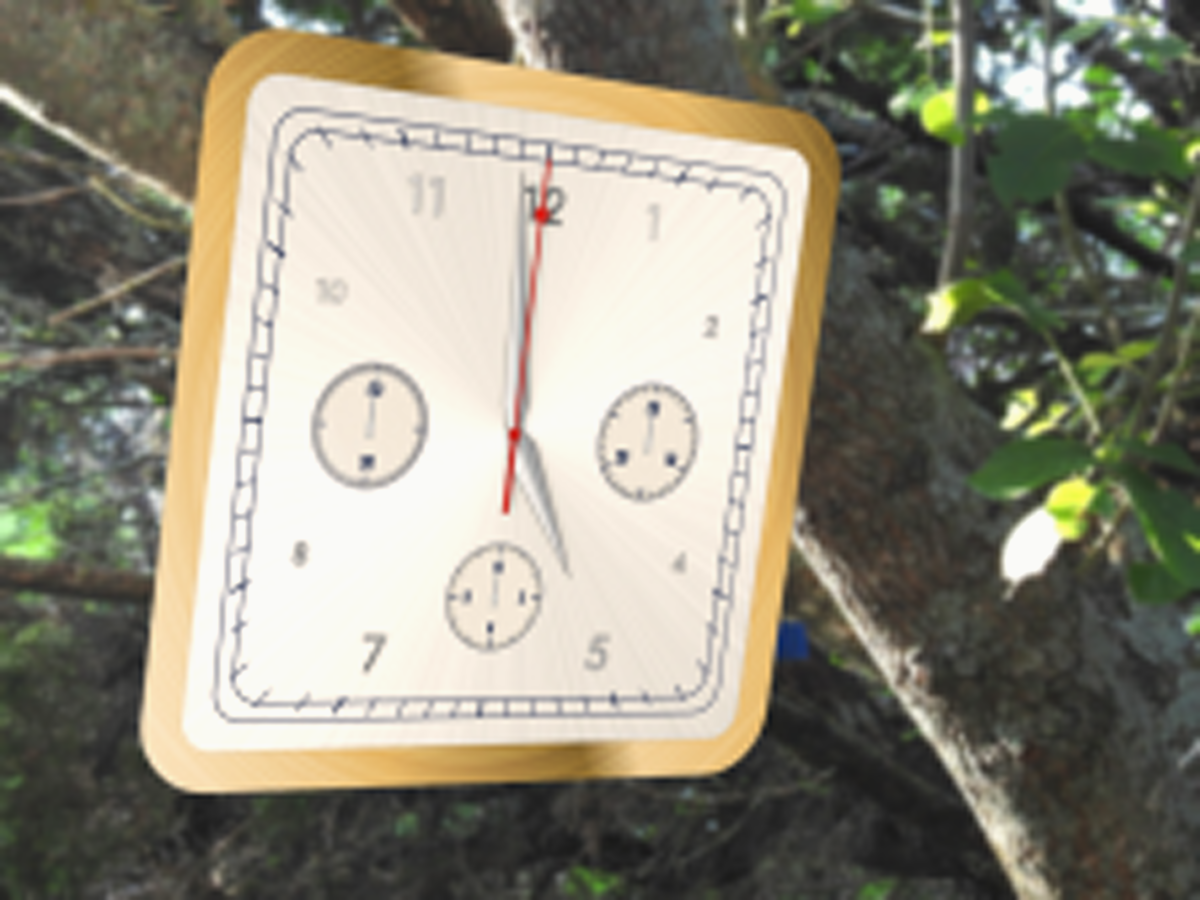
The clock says **4:59**
